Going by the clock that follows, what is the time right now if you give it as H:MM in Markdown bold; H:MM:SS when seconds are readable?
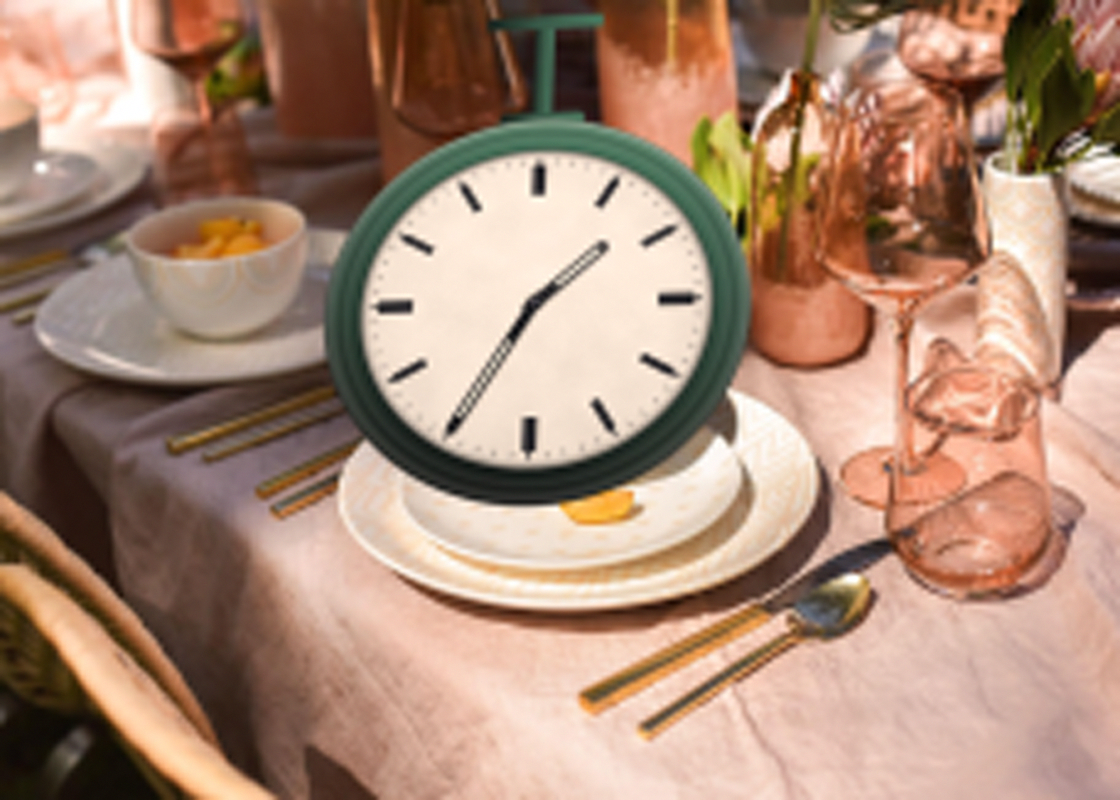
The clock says **1:35**
